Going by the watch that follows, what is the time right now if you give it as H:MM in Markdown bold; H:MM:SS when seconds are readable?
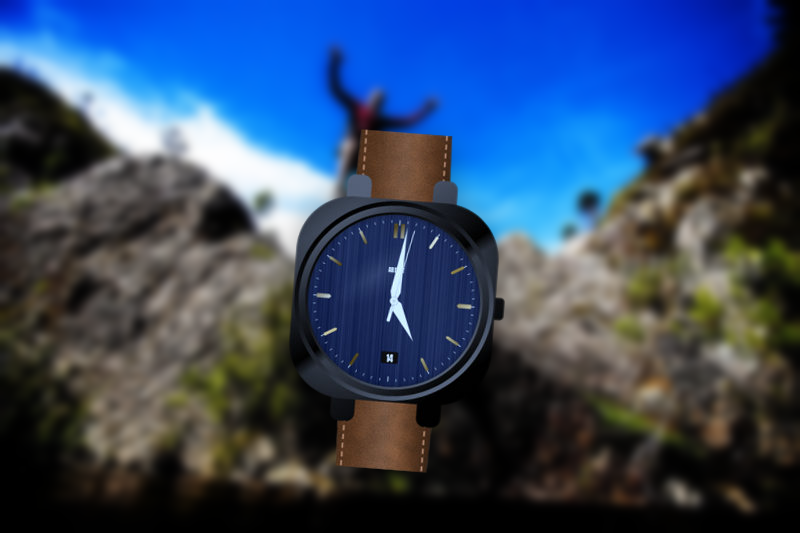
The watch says **5:01:02**
